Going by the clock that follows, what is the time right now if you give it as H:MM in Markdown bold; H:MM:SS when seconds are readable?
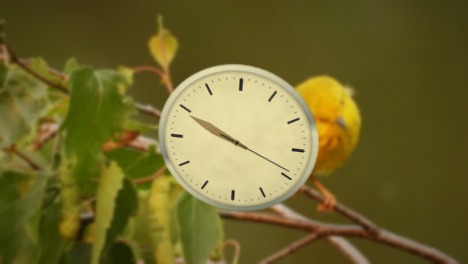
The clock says **9:49:19**
